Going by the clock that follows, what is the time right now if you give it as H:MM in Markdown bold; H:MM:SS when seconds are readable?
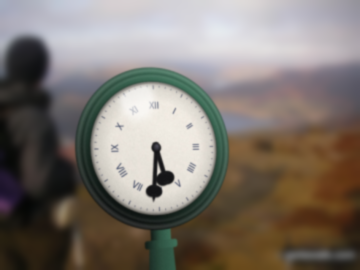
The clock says **5:31**
